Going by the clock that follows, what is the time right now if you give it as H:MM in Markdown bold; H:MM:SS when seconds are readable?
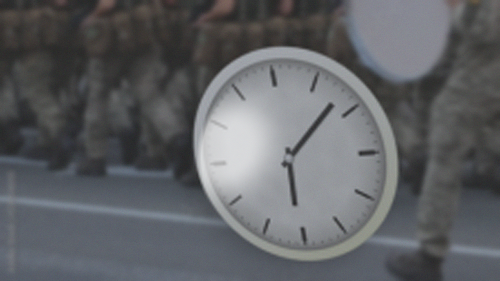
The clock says **6:08**
